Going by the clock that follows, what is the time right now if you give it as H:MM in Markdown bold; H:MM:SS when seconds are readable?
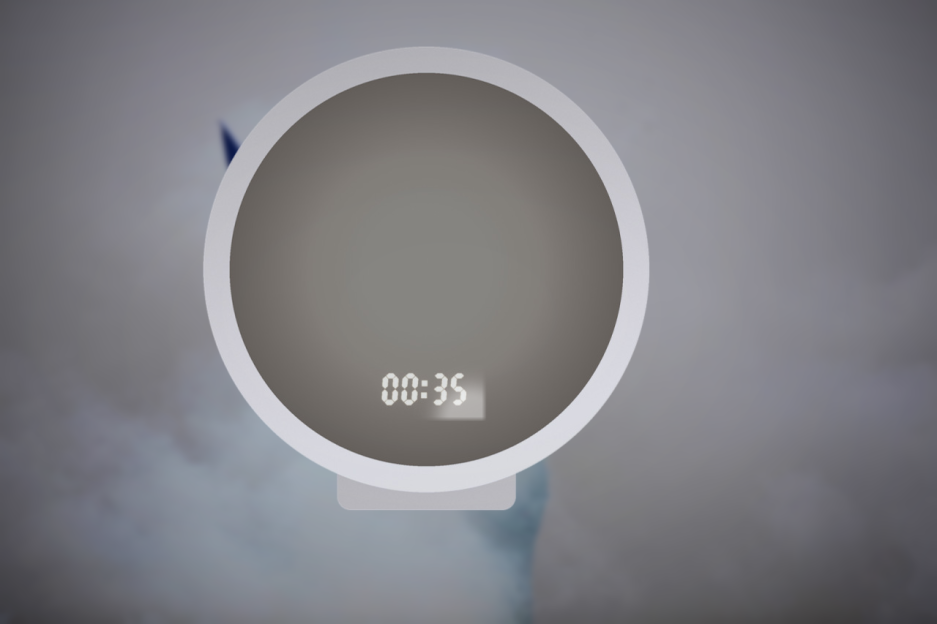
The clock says **0:35**
